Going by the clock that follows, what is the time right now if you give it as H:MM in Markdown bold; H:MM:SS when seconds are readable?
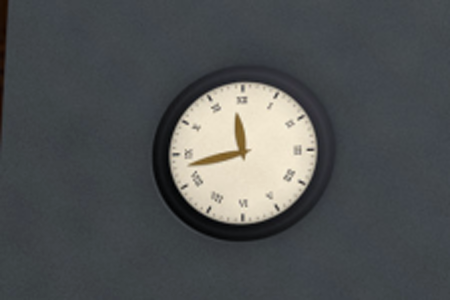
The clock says **11:43**
